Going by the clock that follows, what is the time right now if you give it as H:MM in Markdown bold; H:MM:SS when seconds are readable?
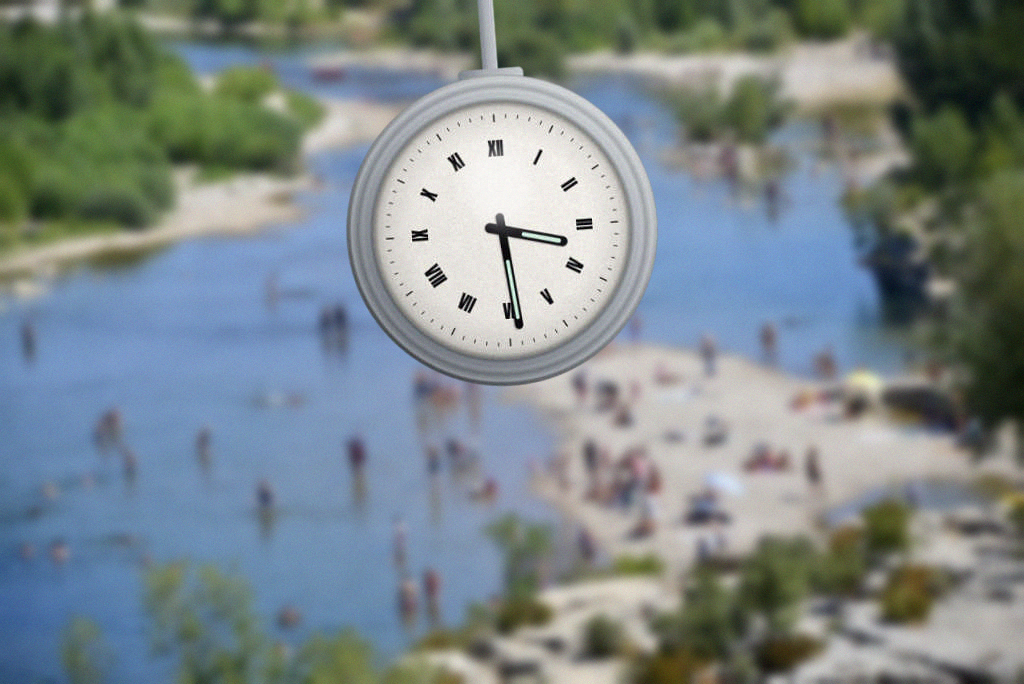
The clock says **3:29**
